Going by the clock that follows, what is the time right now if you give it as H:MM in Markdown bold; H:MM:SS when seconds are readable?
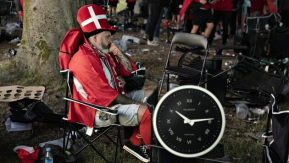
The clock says **10:14**
